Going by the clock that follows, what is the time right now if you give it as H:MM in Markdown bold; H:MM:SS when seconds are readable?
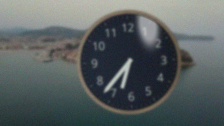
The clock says **6:37**
